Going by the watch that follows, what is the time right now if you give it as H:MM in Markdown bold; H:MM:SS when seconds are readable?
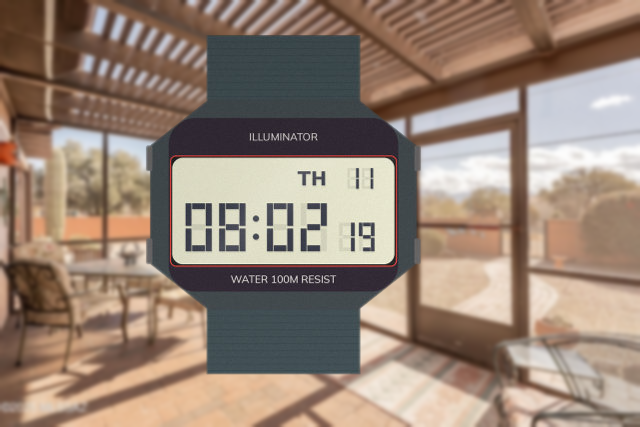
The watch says **8:02:19**
